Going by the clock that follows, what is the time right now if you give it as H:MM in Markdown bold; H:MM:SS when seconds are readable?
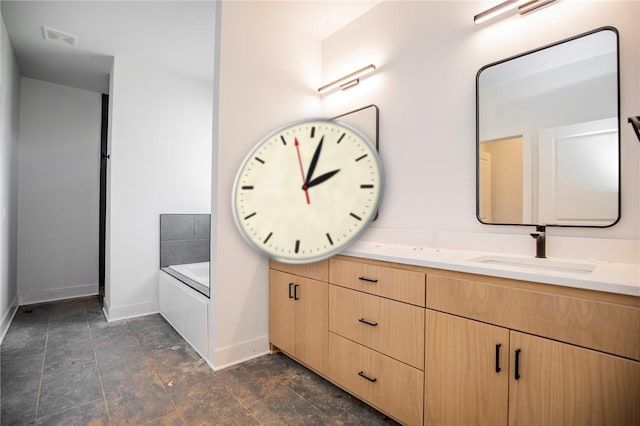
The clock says **2:01:57**
